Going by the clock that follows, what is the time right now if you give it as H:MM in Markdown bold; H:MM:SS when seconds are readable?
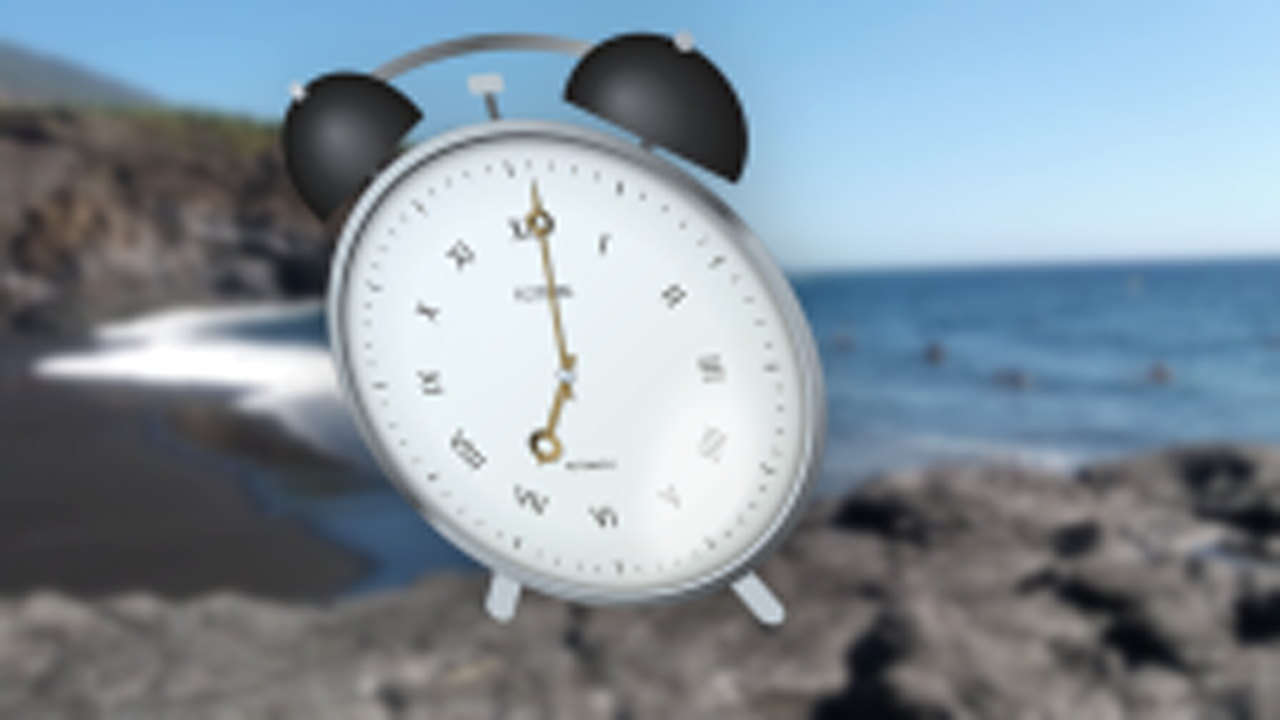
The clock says **7:01**
